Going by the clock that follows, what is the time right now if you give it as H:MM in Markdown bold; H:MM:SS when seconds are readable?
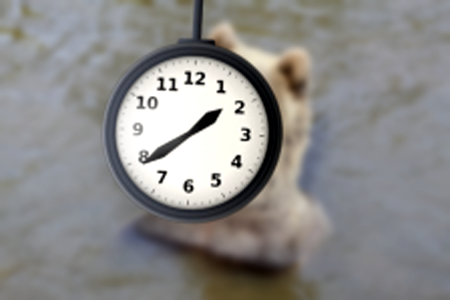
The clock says **1:39**
